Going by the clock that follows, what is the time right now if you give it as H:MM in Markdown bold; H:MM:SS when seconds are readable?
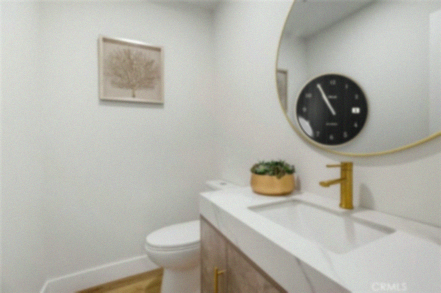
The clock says **10:55**
